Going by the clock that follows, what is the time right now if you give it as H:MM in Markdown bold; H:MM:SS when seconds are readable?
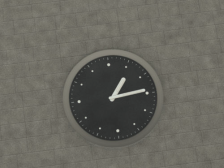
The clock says **1:14**
